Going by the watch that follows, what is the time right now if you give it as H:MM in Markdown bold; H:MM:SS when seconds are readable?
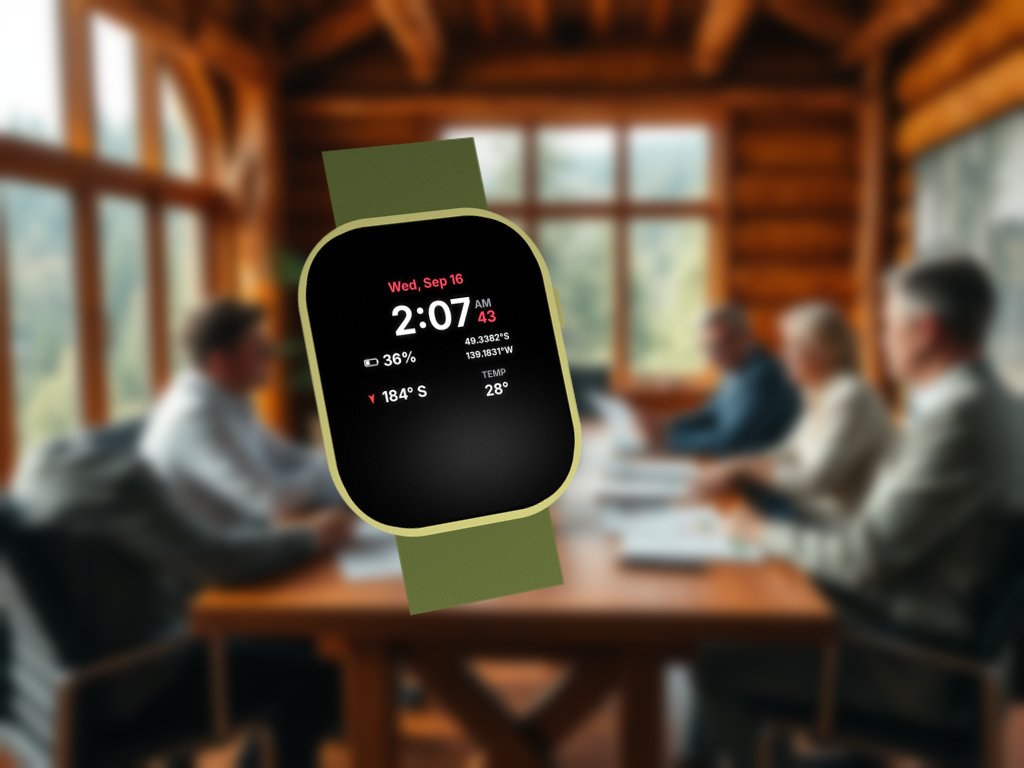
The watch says **2:07:43**
